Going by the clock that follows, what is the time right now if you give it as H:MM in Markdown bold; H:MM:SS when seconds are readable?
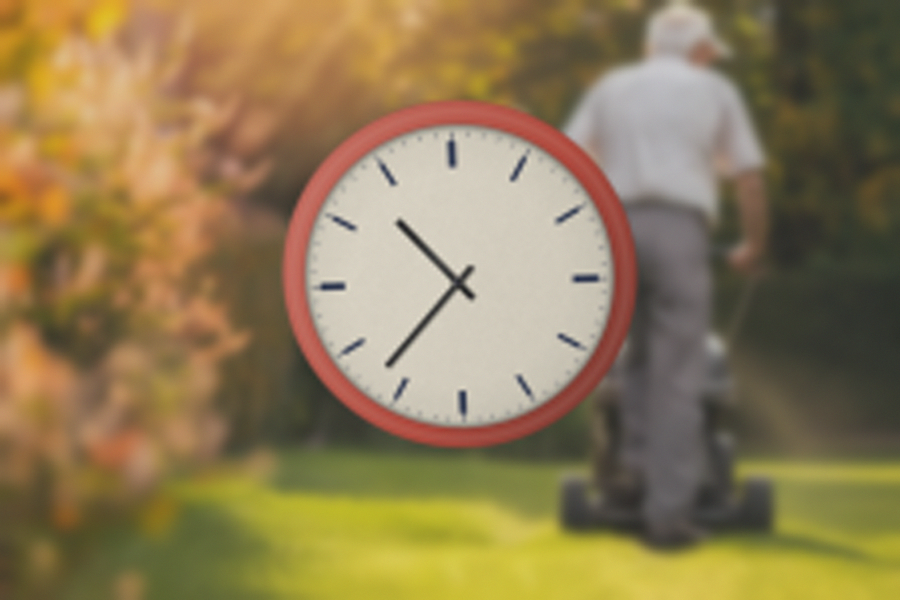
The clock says **10:37**
